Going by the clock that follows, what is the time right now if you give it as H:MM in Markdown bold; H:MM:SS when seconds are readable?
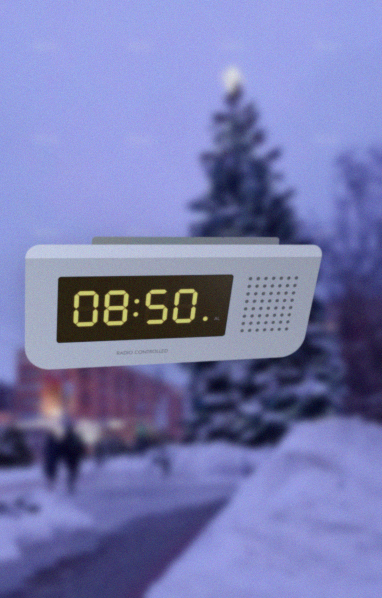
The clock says **8:50**
